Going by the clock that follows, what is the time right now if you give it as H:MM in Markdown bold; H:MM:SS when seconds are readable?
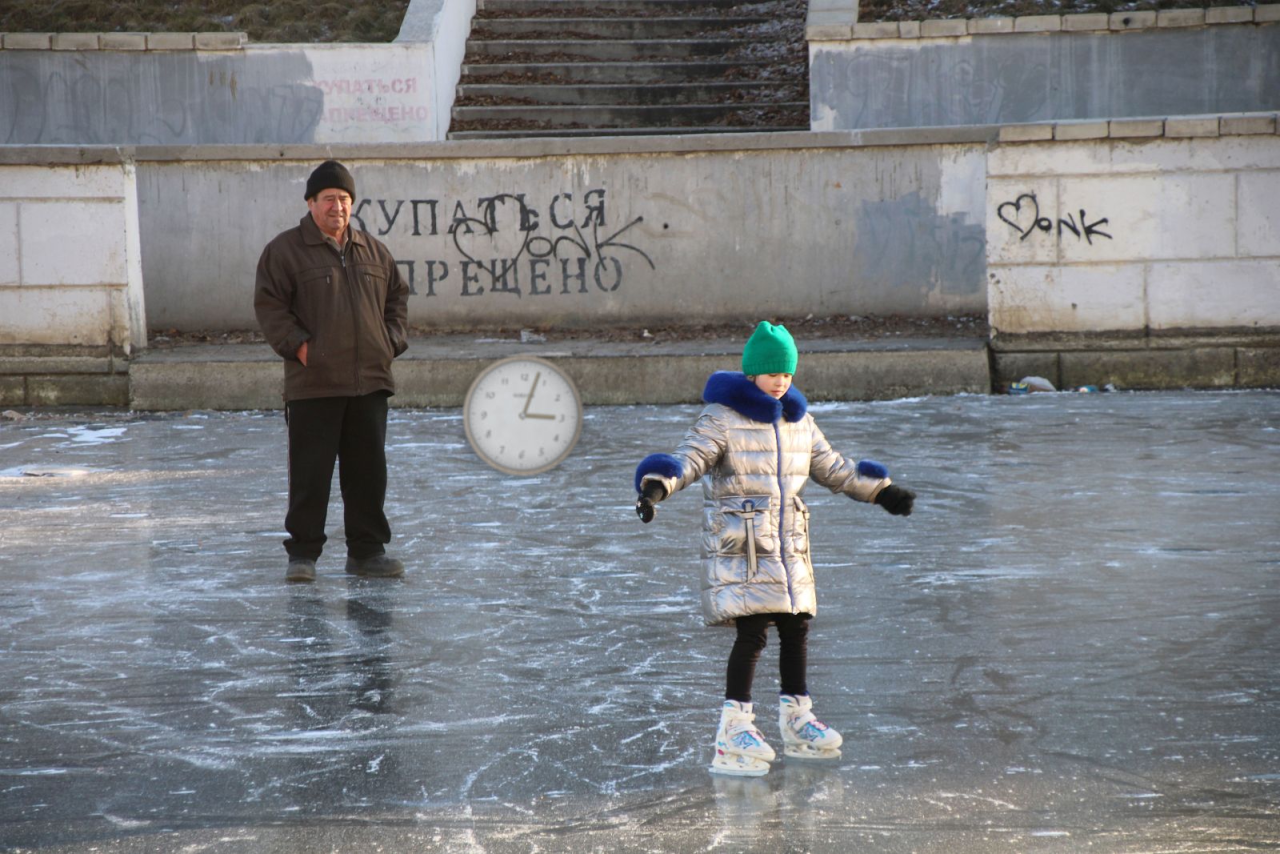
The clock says **3:03**
